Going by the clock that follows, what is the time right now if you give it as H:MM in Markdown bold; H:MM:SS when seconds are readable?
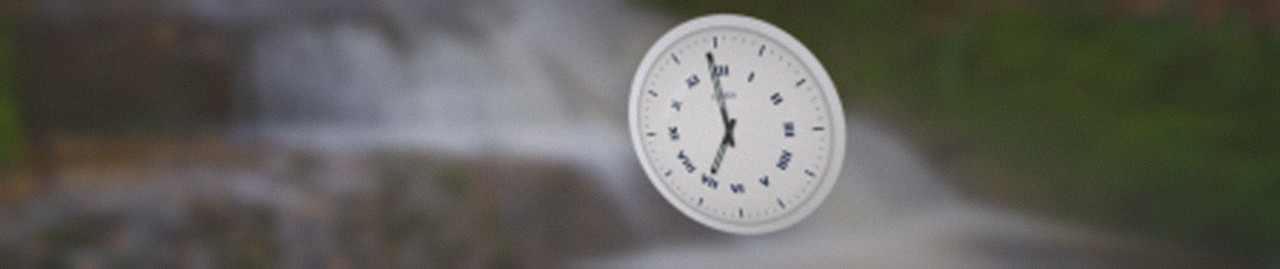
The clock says **6:59**
